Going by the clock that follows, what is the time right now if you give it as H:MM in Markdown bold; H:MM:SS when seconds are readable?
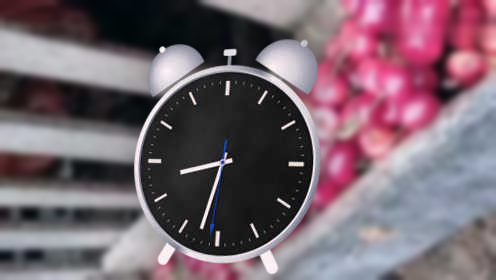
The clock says **8:32:31**
